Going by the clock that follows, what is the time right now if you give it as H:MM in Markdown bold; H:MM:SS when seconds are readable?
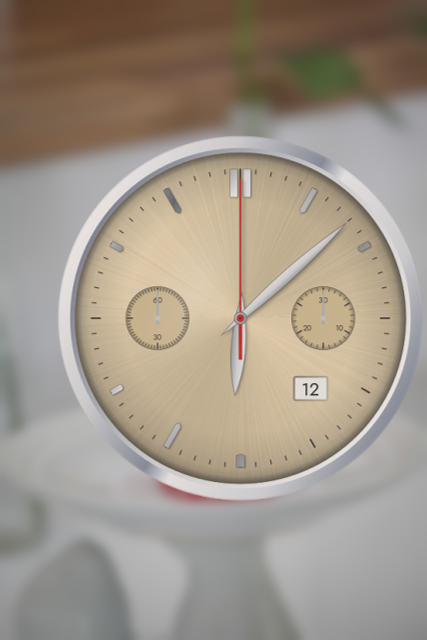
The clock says **6:08**
